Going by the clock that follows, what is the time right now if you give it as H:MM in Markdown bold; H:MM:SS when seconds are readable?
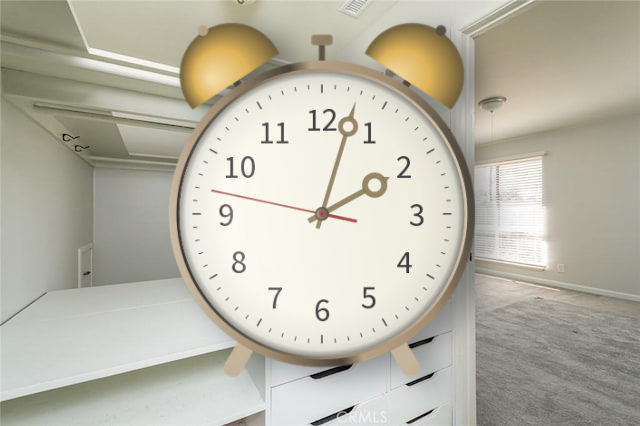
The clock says **2:02:47**
